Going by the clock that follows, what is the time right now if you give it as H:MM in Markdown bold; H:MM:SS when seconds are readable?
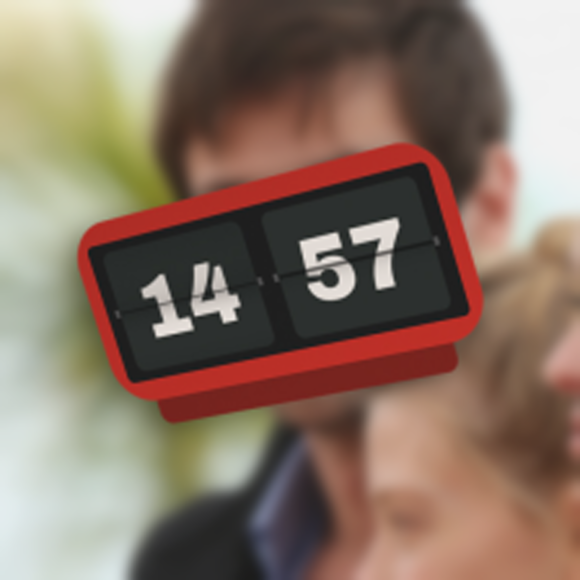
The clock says **14:57**
